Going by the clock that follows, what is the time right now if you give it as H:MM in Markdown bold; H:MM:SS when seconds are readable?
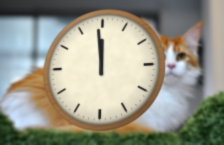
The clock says **11:59**
